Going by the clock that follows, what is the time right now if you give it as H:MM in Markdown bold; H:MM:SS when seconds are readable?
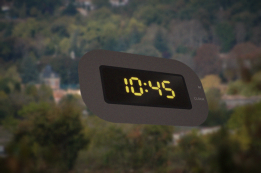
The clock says **10:45**
